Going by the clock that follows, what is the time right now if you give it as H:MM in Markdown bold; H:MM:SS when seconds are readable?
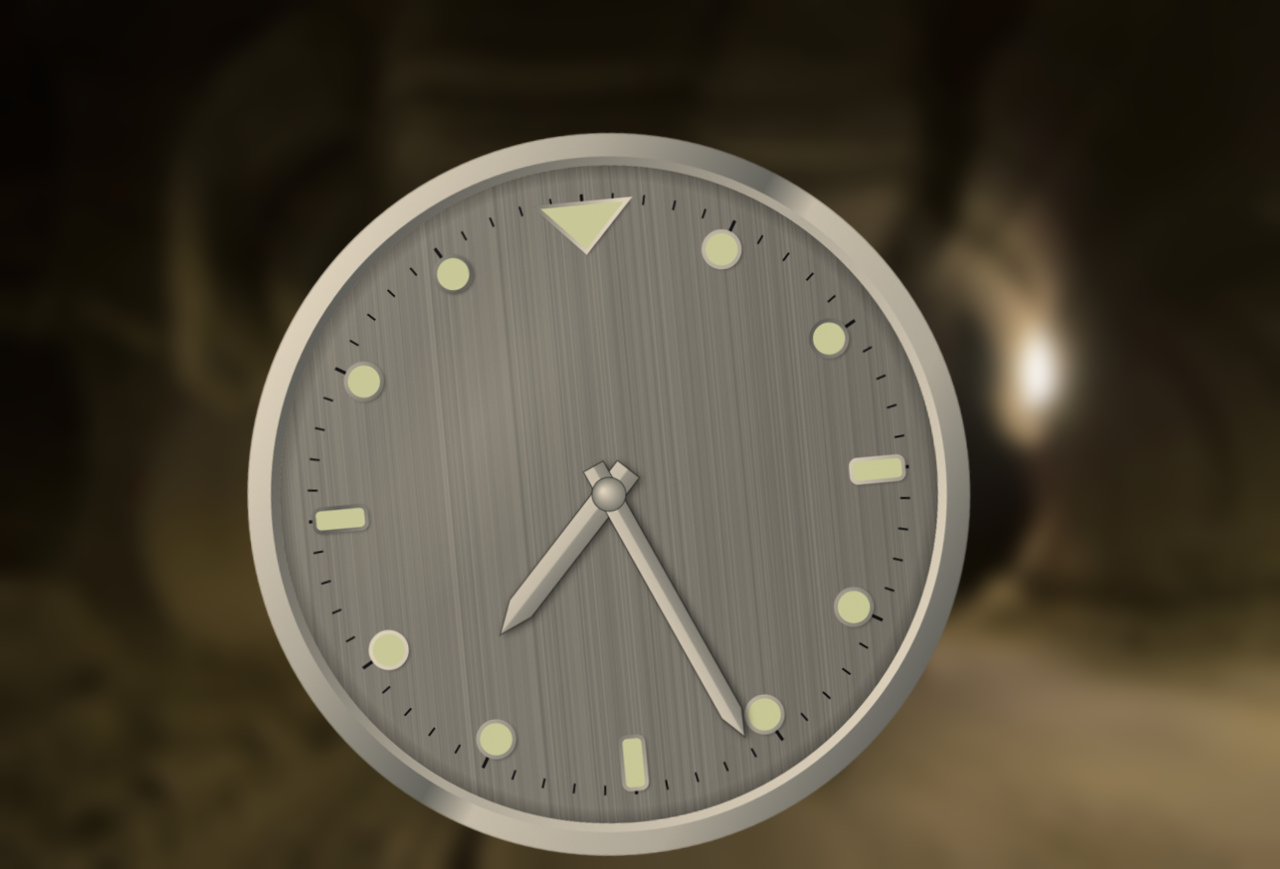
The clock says **7:26**
